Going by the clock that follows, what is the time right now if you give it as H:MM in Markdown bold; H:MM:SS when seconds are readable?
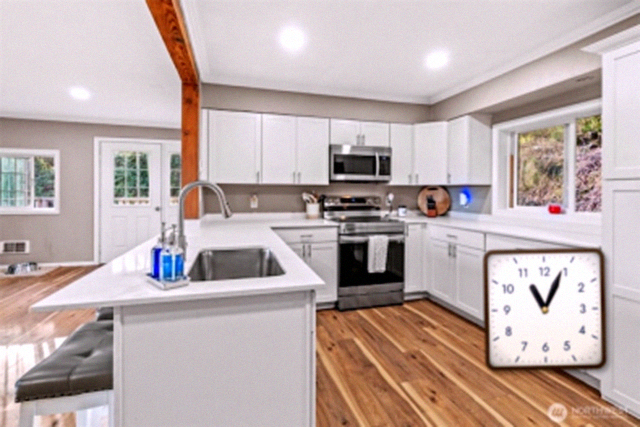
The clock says **11:04**
